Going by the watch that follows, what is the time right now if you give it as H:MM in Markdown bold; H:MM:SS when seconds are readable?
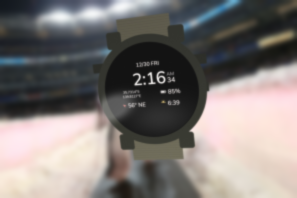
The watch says **2:16**
